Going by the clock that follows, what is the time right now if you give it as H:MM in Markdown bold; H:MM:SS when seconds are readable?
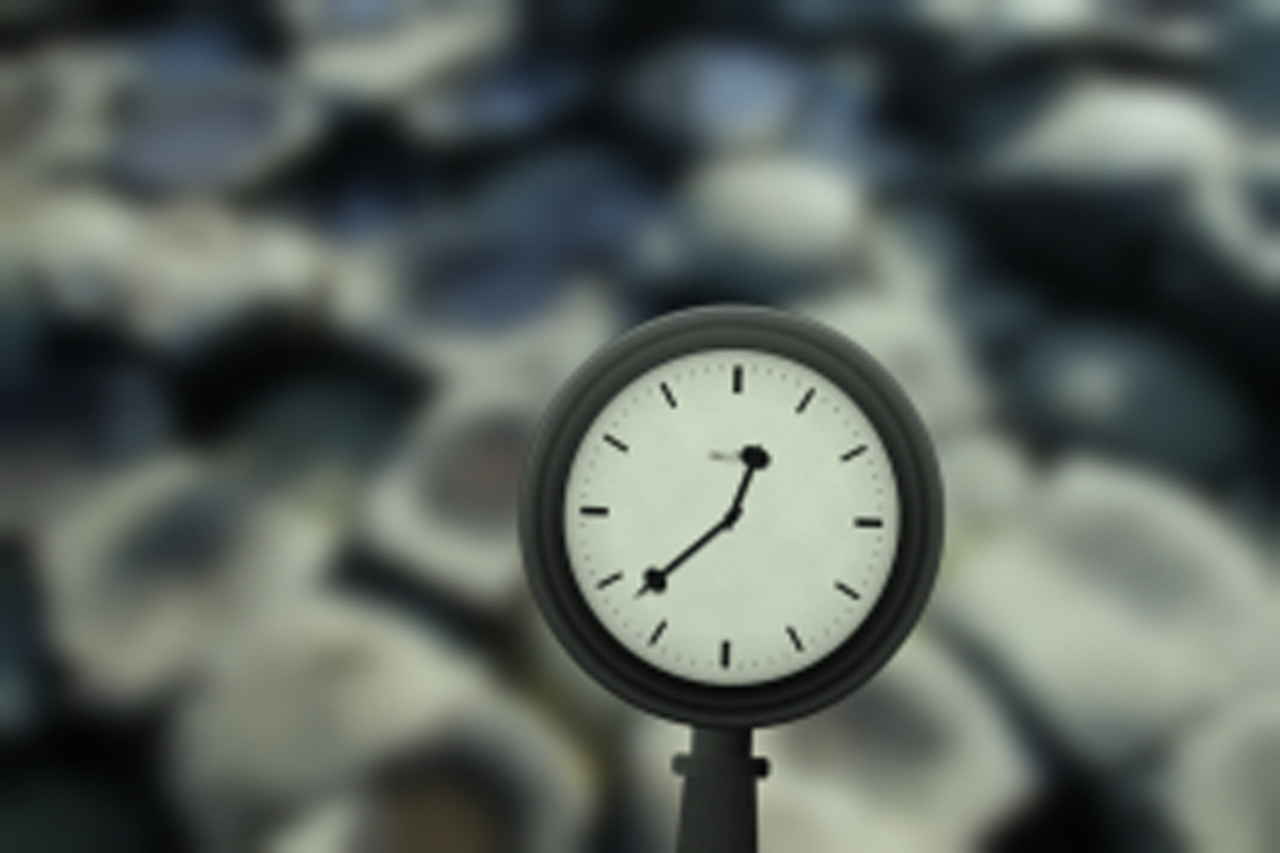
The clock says **12:38**
